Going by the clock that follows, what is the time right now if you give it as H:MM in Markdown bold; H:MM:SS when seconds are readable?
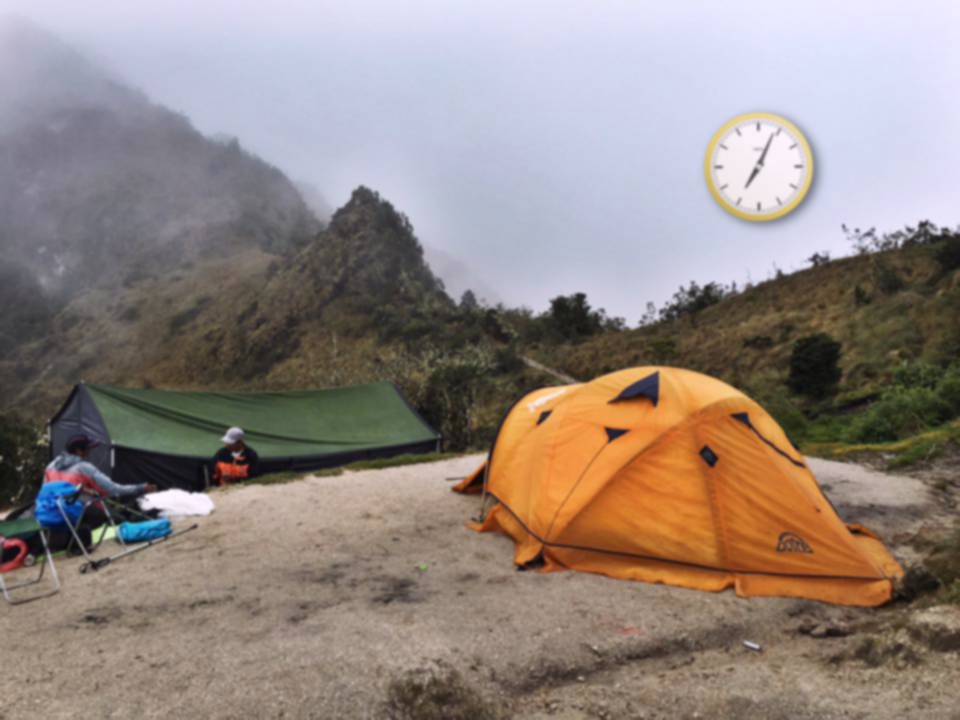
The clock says **7:04**
